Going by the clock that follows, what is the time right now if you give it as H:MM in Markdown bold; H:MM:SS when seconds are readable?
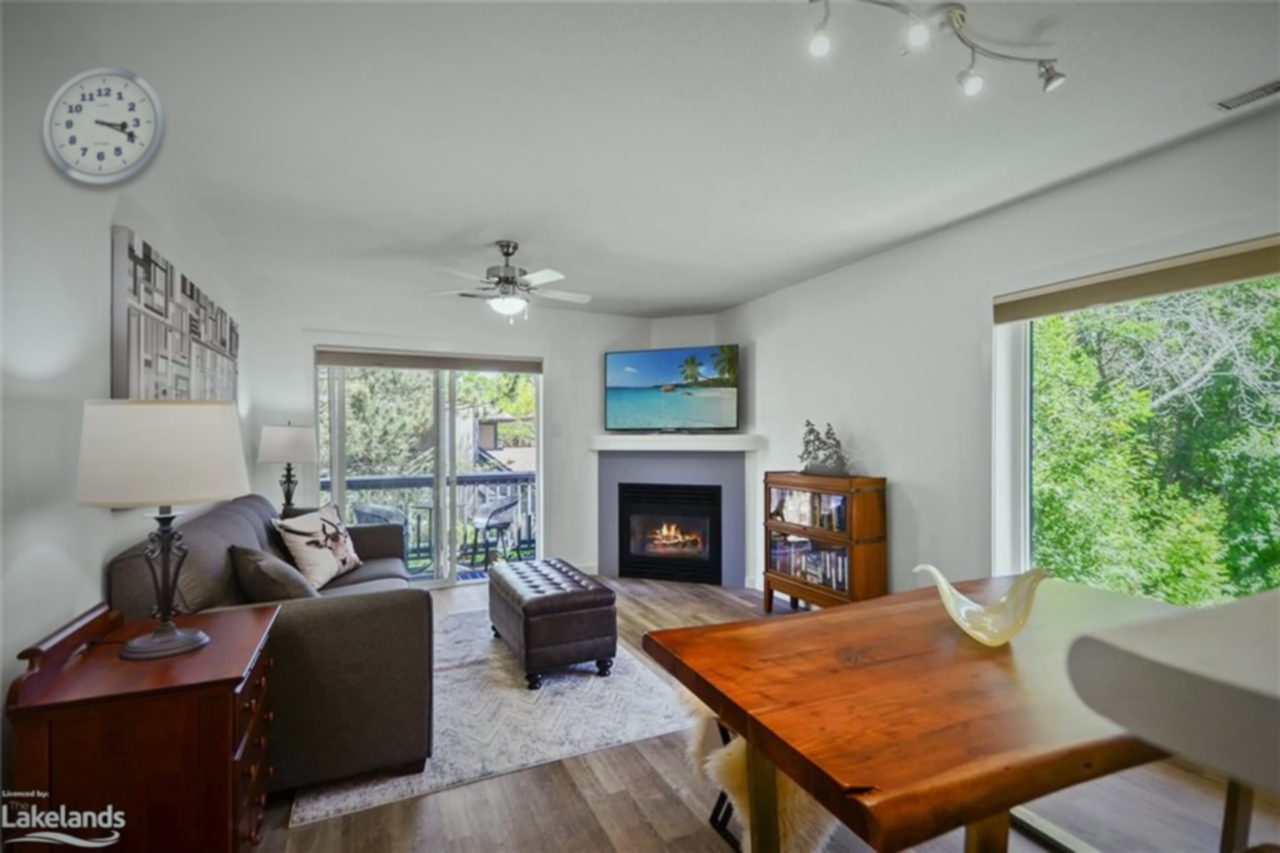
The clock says **3:19**
